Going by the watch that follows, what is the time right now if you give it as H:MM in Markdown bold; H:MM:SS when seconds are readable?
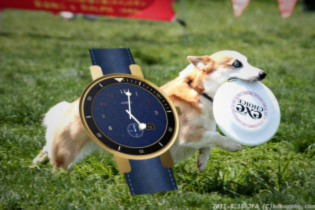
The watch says **5:02**
